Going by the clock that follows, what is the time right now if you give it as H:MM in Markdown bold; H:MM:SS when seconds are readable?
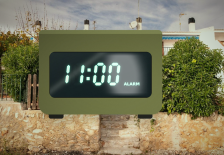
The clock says **11:00**
